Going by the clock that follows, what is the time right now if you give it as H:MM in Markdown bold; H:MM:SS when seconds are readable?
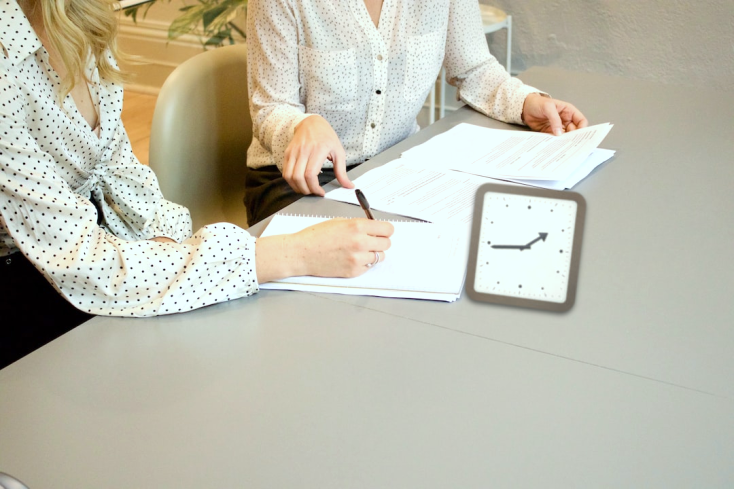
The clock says **1:44**
